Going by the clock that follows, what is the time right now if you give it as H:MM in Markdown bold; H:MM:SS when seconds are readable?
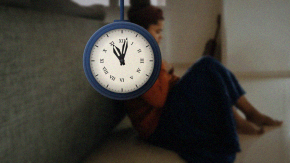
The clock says **11:02**
